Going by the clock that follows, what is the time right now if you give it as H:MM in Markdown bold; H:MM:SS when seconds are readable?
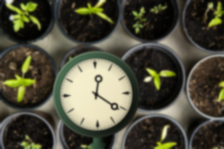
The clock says **12:21**
